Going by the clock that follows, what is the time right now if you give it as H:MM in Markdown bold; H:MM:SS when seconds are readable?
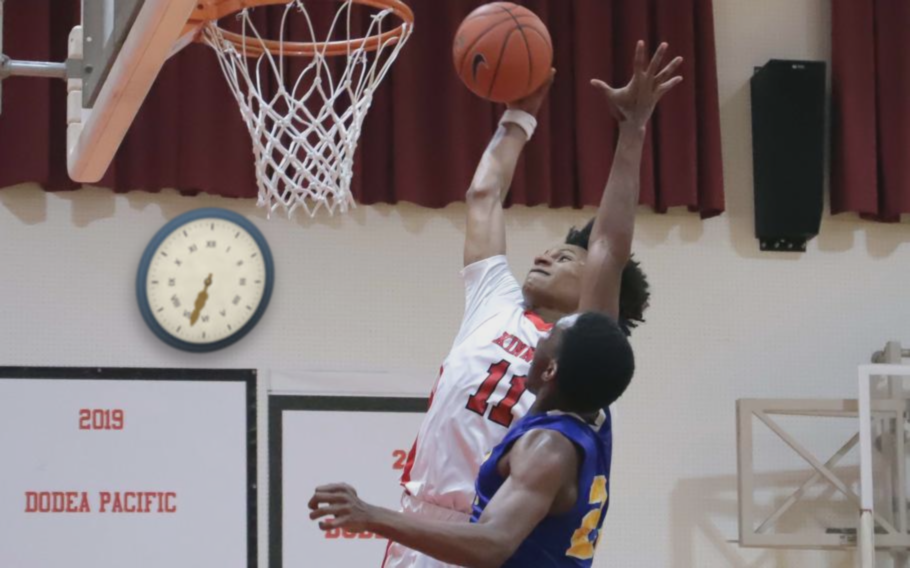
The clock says **6:33**
